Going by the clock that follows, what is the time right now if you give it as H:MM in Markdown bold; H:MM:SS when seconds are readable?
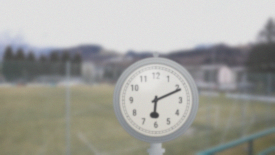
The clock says **6:11**
